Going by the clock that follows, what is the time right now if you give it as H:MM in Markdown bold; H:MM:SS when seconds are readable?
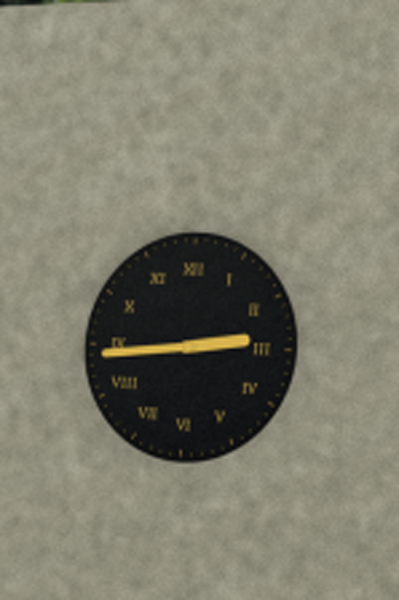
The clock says **2:44**
